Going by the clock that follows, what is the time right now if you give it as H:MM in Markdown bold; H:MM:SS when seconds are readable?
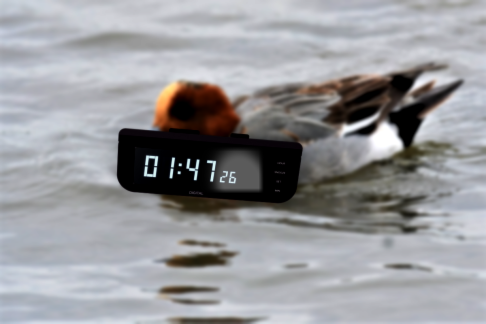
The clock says **1:47:26**
